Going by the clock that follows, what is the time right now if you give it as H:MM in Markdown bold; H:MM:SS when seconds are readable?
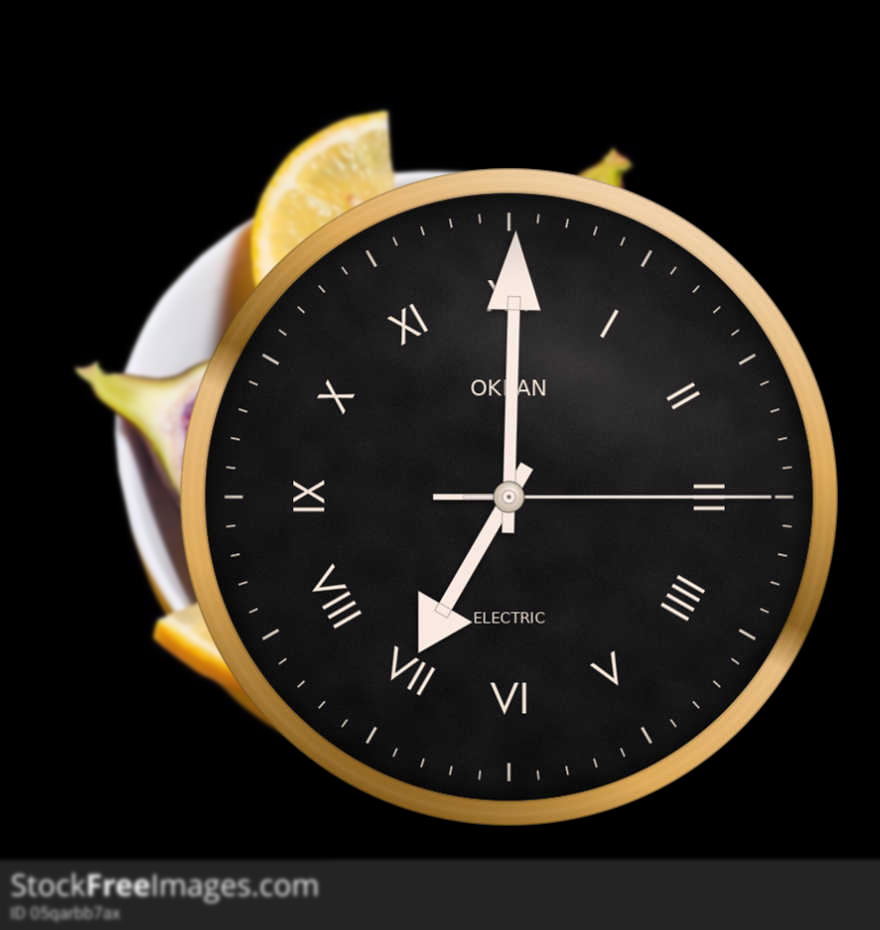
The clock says **7:00:15**
